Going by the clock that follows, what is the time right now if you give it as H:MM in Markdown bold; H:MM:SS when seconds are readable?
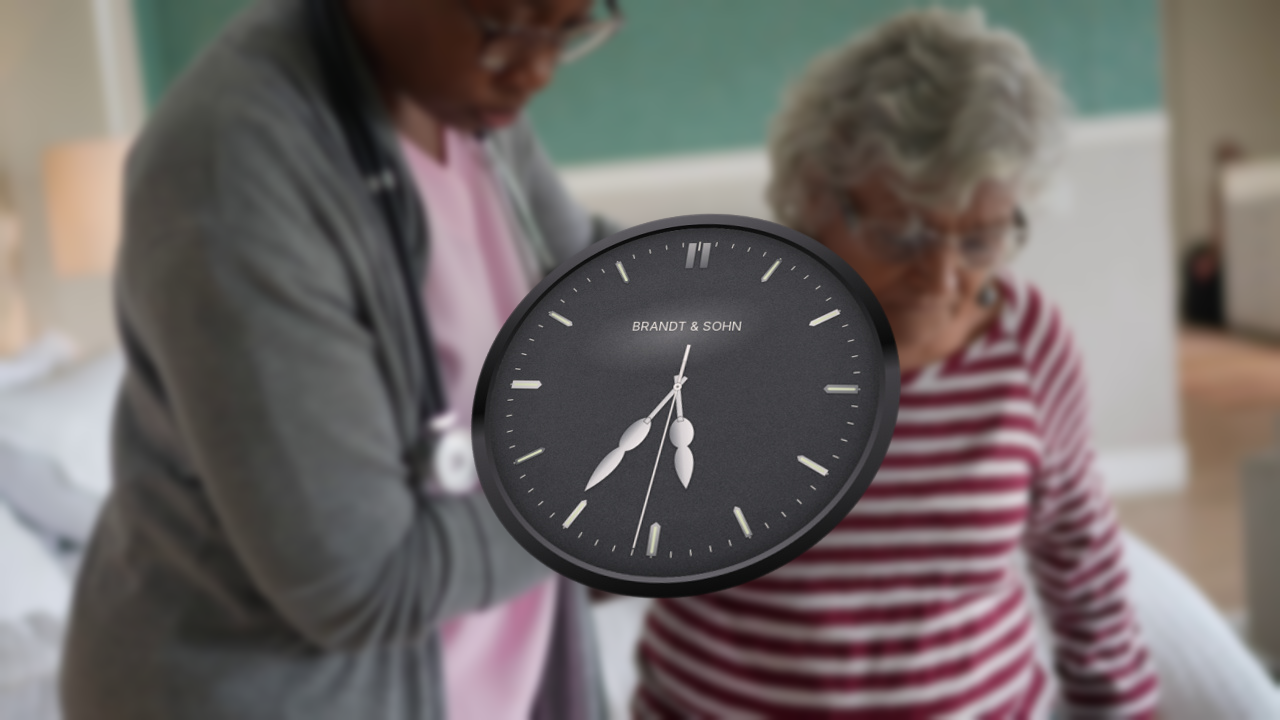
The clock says **5:35:31**
